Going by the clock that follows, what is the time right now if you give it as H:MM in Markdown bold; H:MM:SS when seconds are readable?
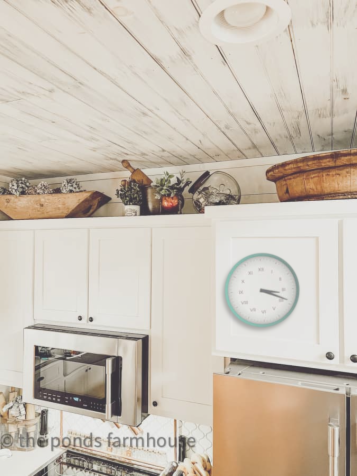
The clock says **3:19**
